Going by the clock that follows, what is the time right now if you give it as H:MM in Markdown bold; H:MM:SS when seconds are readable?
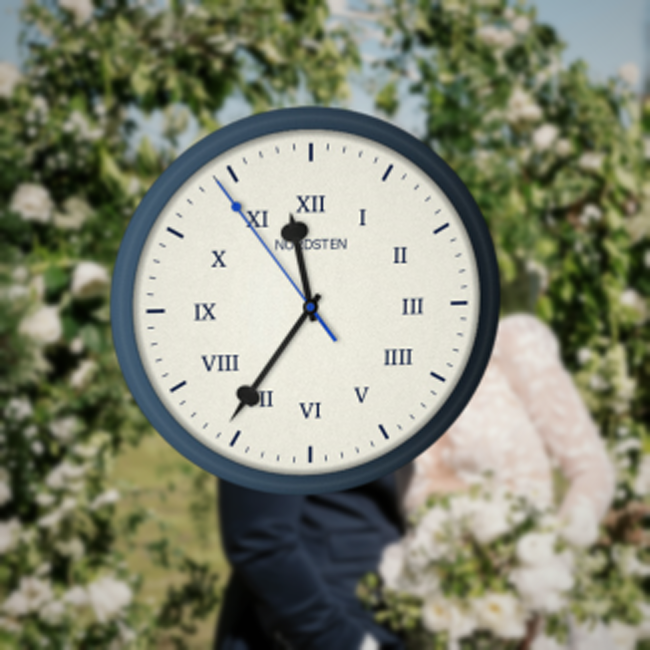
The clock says **11:35:54**
